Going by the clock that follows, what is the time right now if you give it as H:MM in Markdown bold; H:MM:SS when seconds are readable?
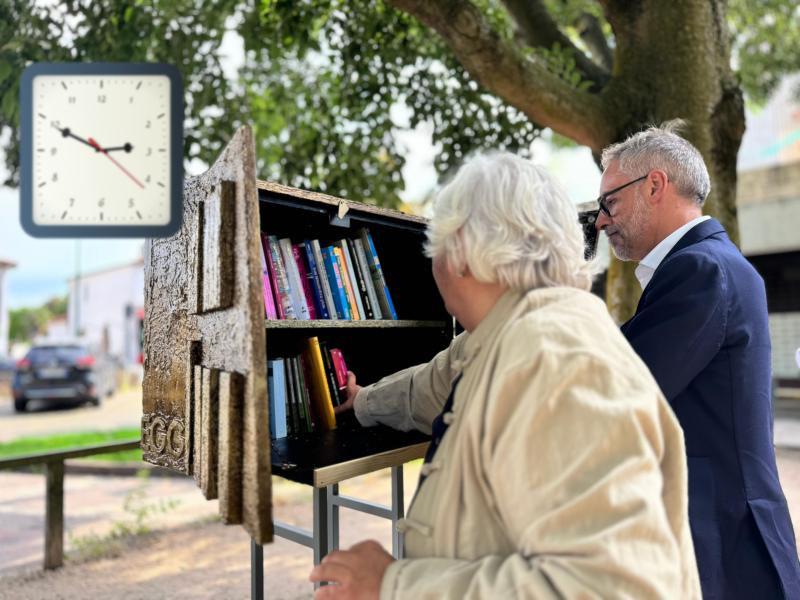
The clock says **2:49:22**
